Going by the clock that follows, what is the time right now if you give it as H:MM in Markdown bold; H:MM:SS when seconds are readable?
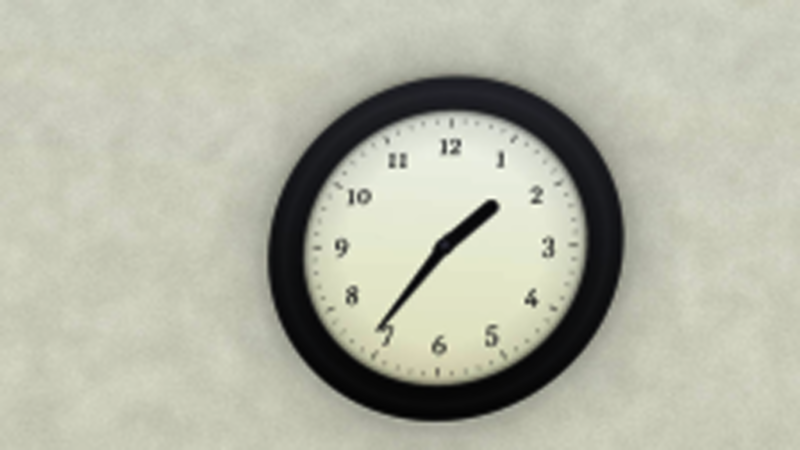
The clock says **1:36**
